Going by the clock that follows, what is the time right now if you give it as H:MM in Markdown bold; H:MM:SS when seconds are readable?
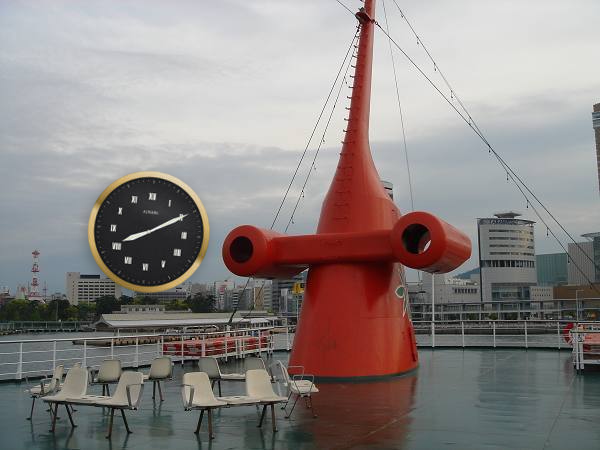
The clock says **8:10**
